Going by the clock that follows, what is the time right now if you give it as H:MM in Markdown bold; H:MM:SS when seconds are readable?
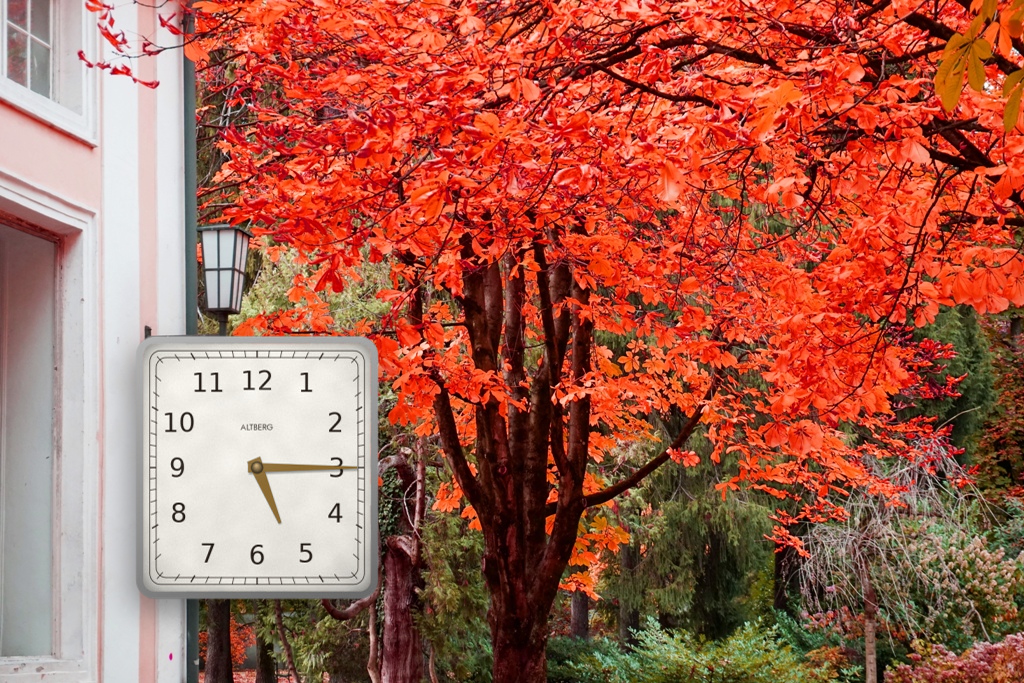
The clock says **5:15**
